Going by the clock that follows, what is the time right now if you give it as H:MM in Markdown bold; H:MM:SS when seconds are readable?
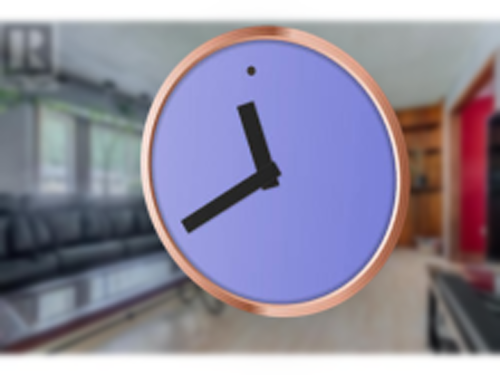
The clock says **11:41**
